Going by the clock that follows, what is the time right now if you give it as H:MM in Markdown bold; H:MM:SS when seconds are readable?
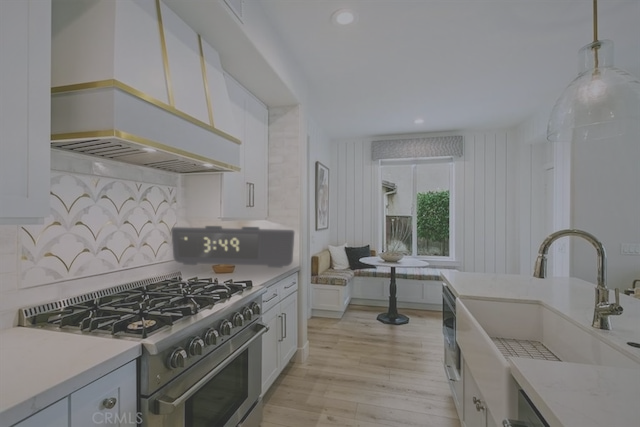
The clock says **3:49**
